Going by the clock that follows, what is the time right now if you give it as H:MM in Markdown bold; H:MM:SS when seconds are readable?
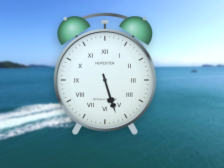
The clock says **5:27**
